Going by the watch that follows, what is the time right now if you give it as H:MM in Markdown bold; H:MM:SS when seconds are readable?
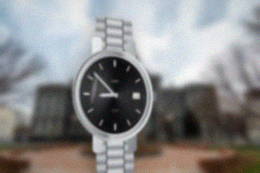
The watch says **8:52**
